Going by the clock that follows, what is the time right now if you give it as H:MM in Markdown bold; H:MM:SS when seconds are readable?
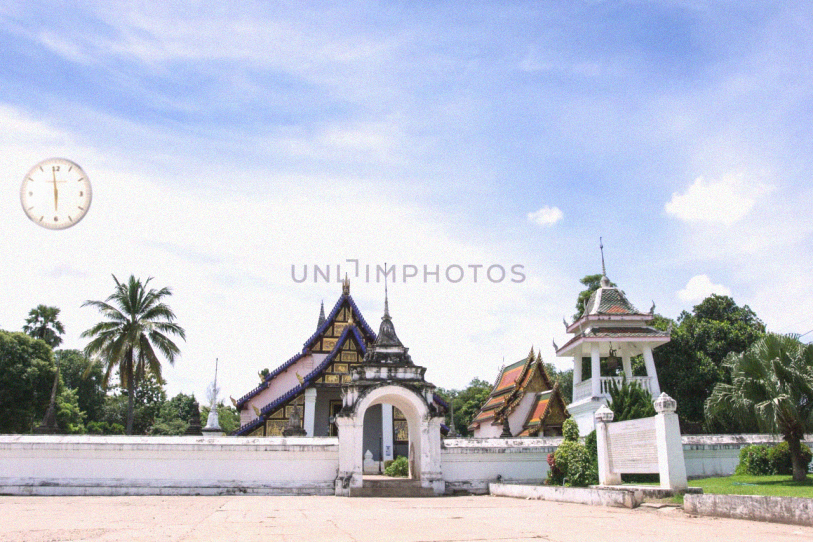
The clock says **5:59**
